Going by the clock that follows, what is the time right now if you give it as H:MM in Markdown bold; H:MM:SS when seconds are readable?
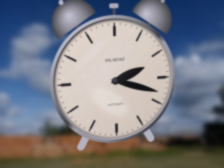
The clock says **2:18**
